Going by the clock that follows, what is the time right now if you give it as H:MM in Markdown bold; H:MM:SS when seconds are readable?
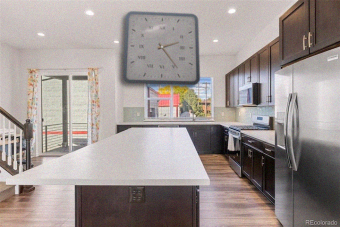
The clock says **2:24**
